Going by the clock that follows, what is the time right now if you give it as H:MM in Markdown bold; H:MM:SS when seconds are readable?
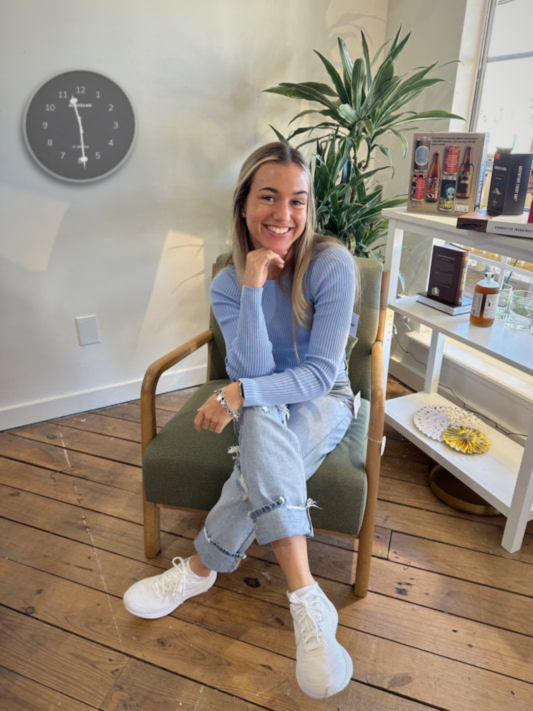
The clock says **11:29**
